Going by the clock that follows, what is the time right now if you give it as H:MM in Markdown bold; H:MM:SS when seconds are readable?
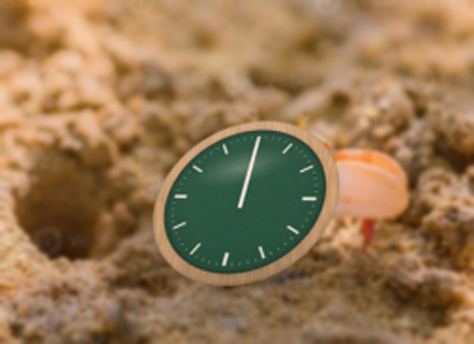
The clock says **12:00**
